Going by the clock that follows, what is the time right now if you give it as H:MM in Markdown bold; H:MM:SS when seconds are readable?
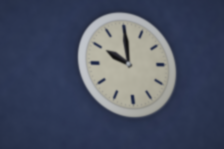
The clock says **10:00**
